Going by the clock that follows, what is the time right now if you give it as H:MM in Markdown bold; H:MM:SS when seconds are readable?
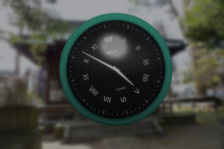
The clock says **4:52**
